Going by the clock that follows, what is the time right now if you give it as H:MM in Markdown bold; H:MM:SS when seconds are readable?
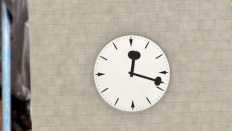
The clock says **12:18**
